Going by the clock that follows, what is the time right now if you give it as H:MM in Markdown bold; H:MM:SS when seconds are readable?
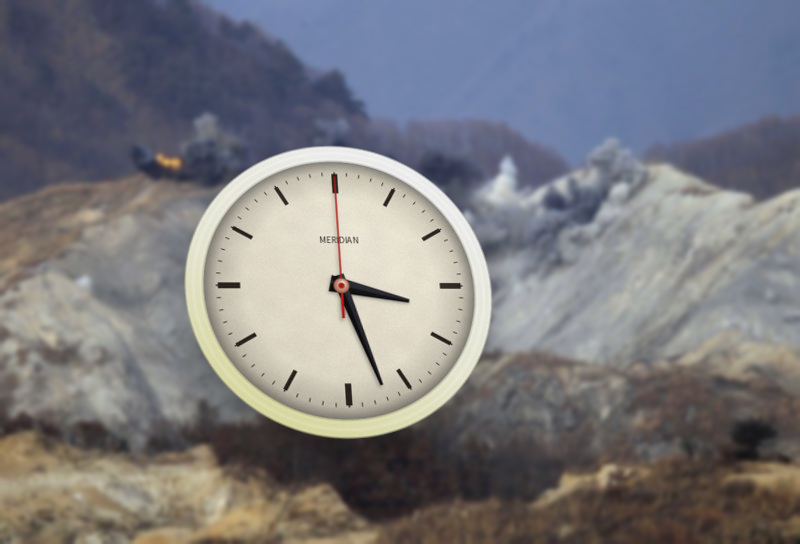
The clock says **3:27:00**
